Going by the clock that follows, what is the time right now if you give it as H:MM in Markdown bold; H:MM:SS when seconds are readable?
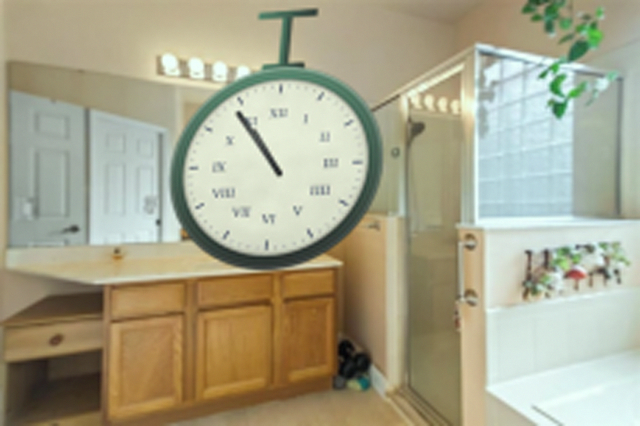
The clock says **10:54**
